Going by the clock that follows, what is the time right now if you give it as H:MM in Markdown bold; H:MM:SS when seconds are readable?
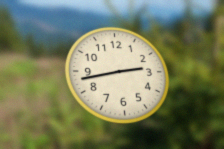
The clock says **2:43**
